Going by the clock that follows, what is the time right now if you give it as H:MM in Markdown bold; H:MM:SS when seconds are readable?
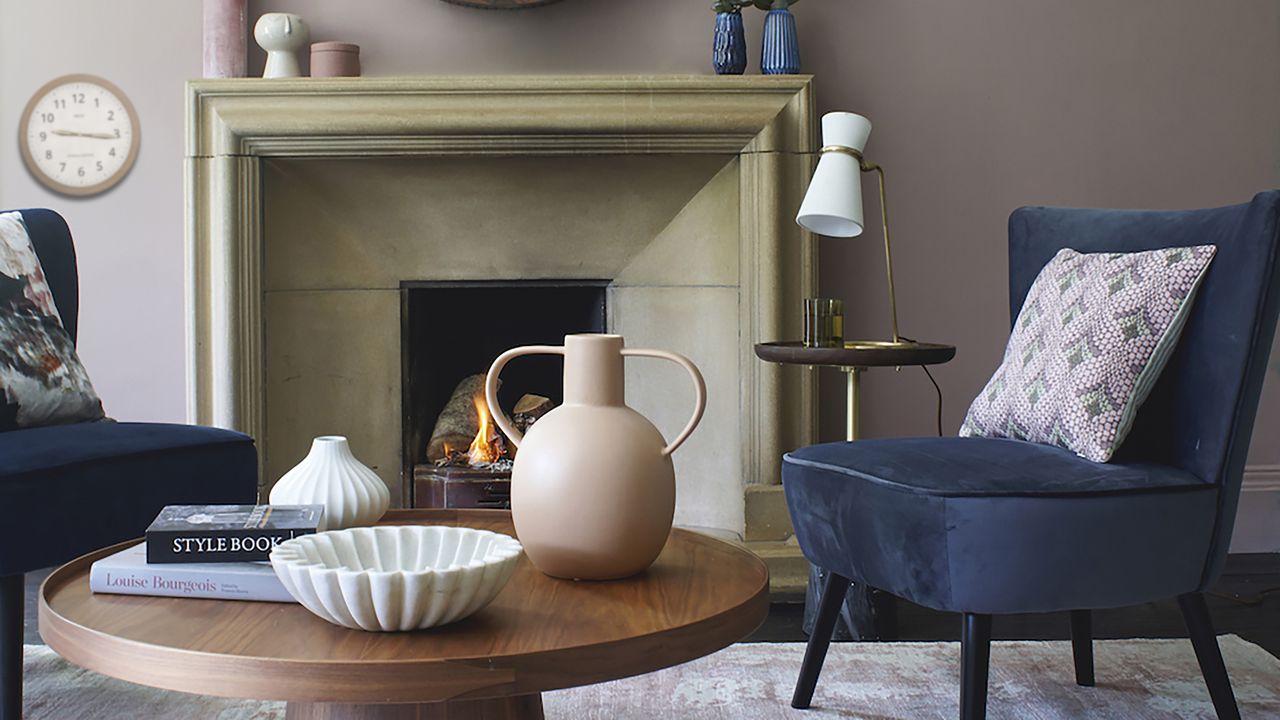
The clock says **9:16**
